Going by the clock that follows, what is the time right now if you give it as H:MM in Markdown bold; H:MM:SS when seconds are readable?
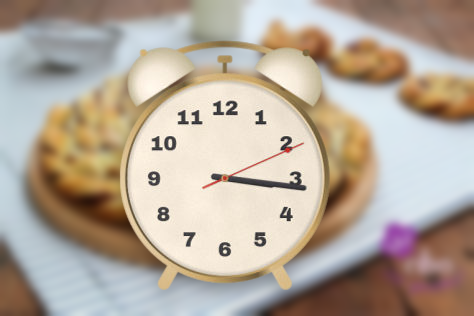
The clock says **3:16:11**
